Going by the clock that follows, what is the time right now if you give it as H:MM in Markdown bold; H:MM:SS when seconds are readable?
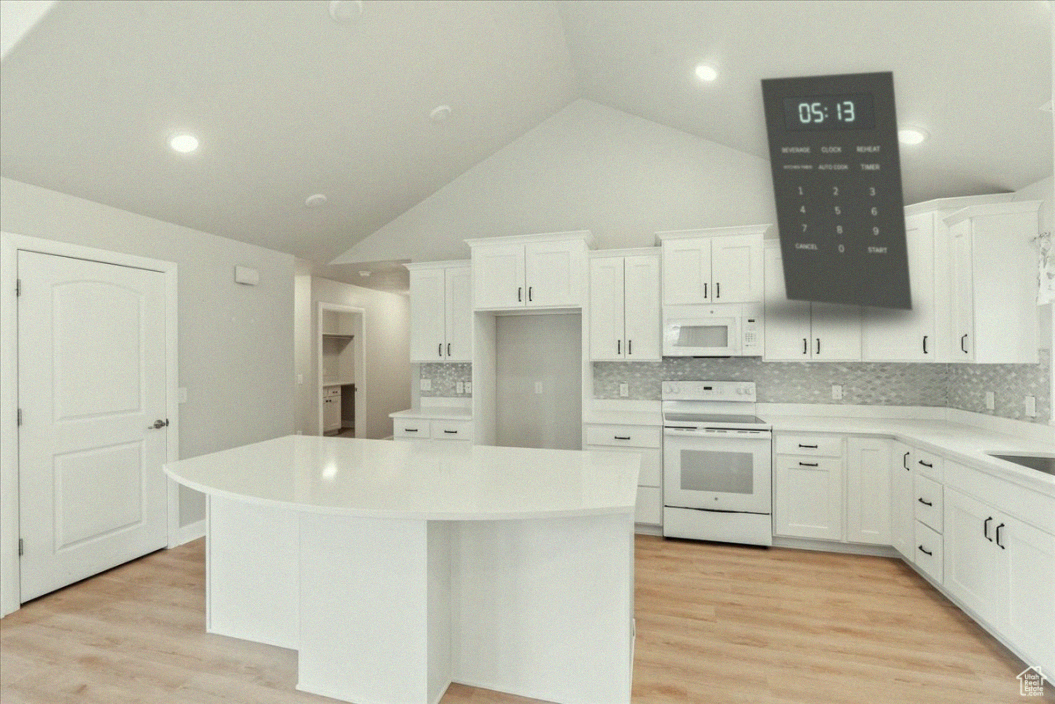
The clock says **5:13**
